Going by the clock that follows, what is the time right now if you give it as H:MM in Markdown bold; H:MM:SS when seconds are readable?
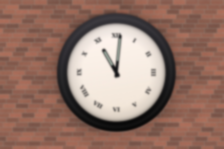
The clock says **11:01**
